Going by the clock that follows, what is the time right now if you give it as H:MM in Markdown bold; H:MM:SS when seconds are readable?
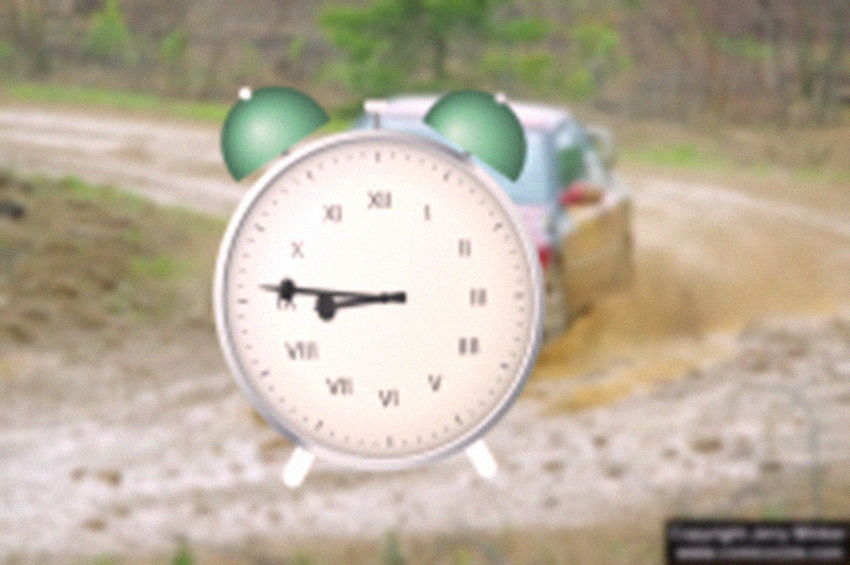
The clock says **8:46**
